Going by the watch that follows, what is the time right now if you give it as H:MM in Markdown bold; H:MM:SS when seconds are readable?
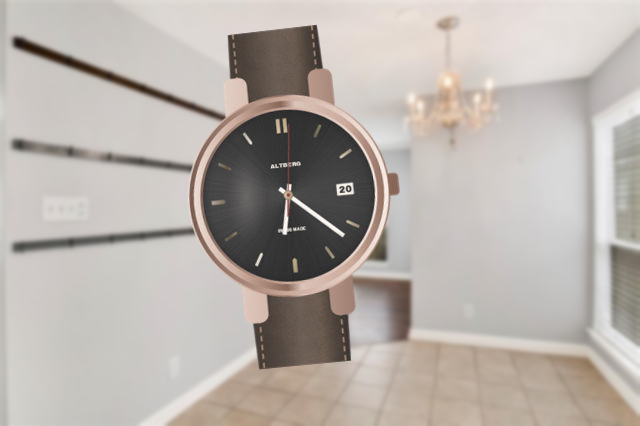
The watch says **6:22:01**
